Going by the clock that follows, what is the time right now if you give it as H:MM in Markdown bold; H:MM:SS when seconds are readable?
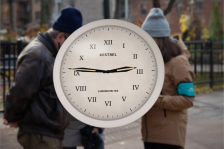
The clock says **2:46**
